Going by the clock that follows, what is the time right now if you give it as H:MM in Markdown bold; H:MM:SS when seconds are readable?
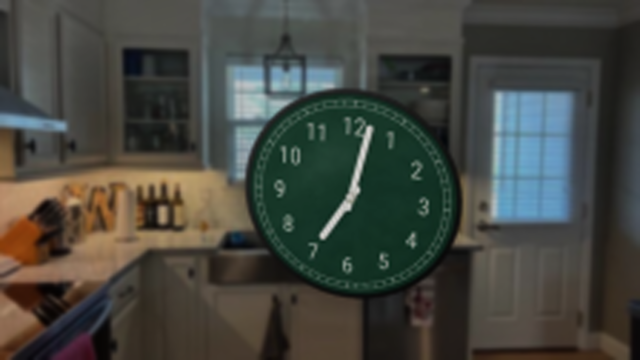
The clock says **7:02**
